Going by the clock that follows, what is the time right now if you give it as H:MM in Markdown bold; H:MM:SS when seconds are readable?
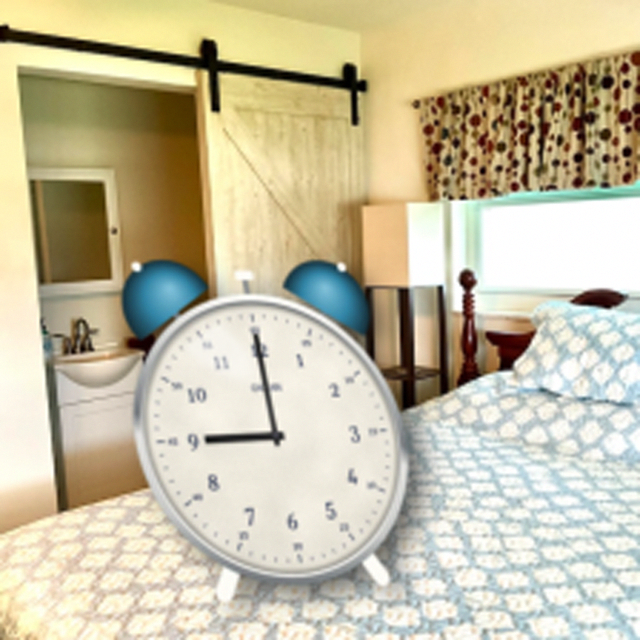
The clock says **9:00**
